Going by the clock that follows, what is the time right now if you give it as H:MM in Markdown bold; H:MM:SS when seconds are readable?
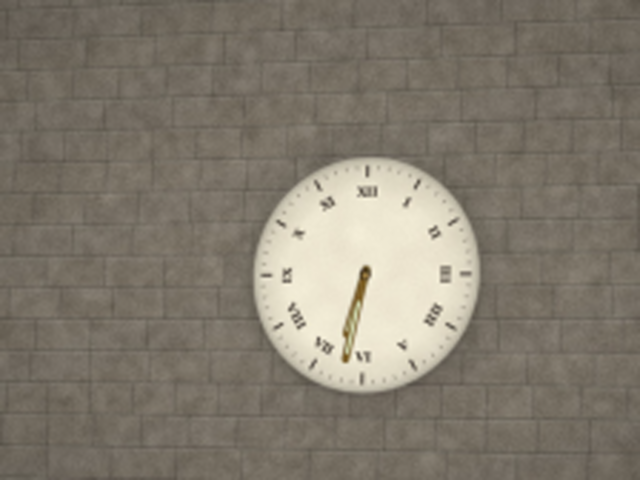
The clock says **6:32**
